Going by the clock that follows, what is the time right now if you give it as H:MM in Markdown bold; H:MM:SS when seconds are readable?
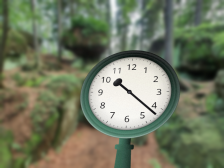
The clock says **10:22**
